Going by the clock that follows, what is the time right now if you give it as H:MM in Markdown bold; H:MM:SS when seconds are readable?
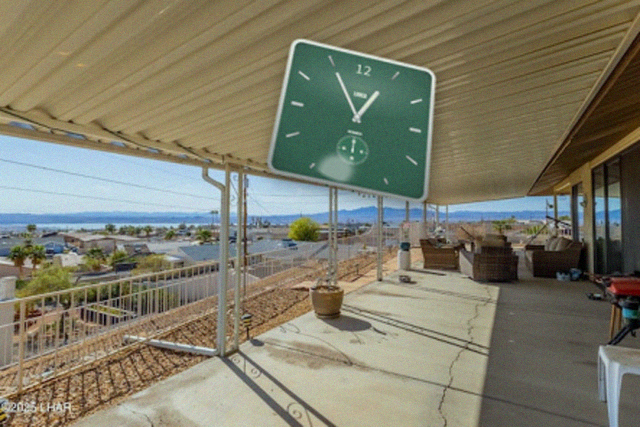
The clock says **12:55**
